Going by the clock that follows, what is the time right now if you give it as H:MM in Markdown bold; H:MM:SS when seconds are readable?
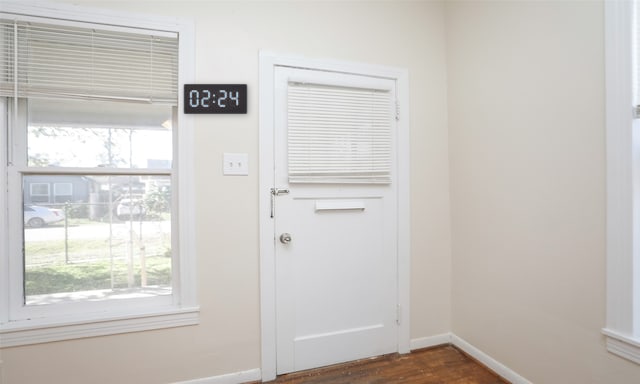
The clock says **2:24**
